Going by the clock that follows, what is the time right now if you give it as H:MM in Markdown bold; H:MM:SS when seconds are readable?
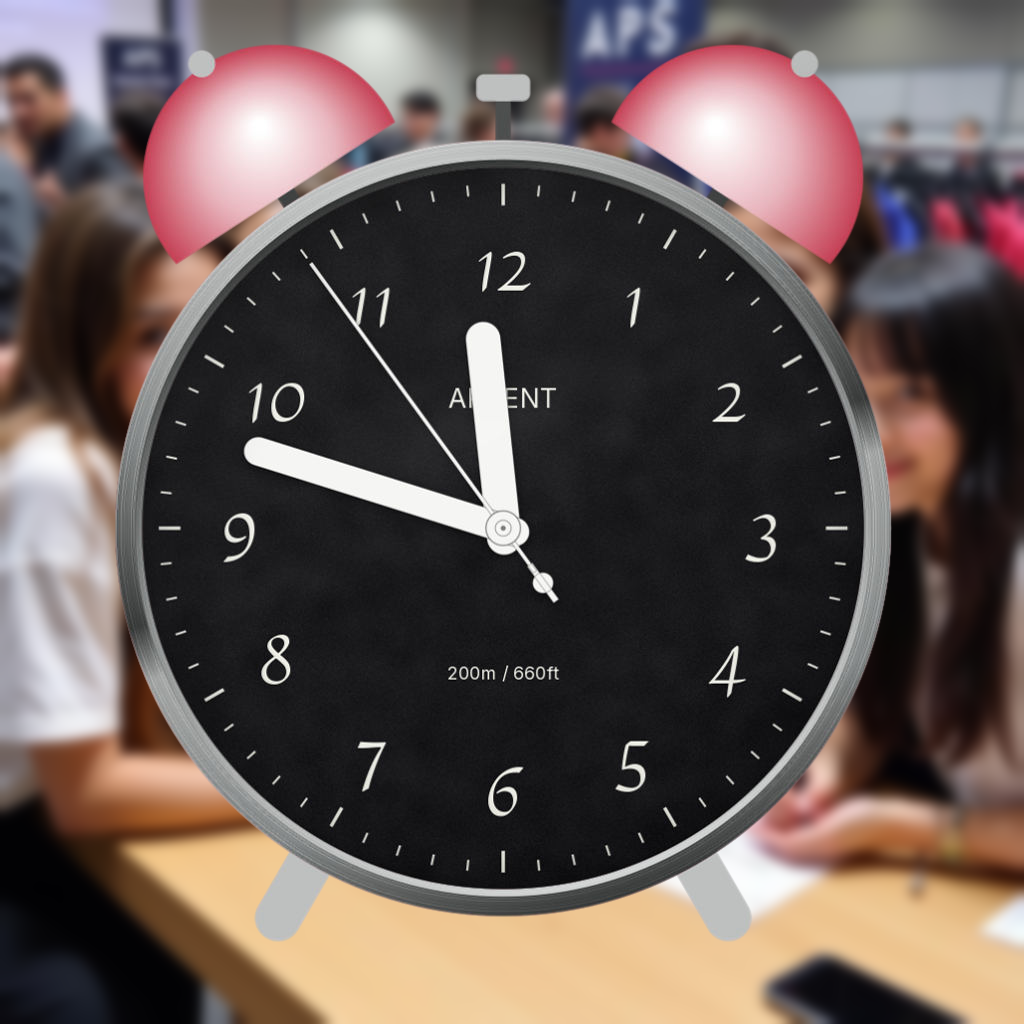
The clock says **11:47:54**
